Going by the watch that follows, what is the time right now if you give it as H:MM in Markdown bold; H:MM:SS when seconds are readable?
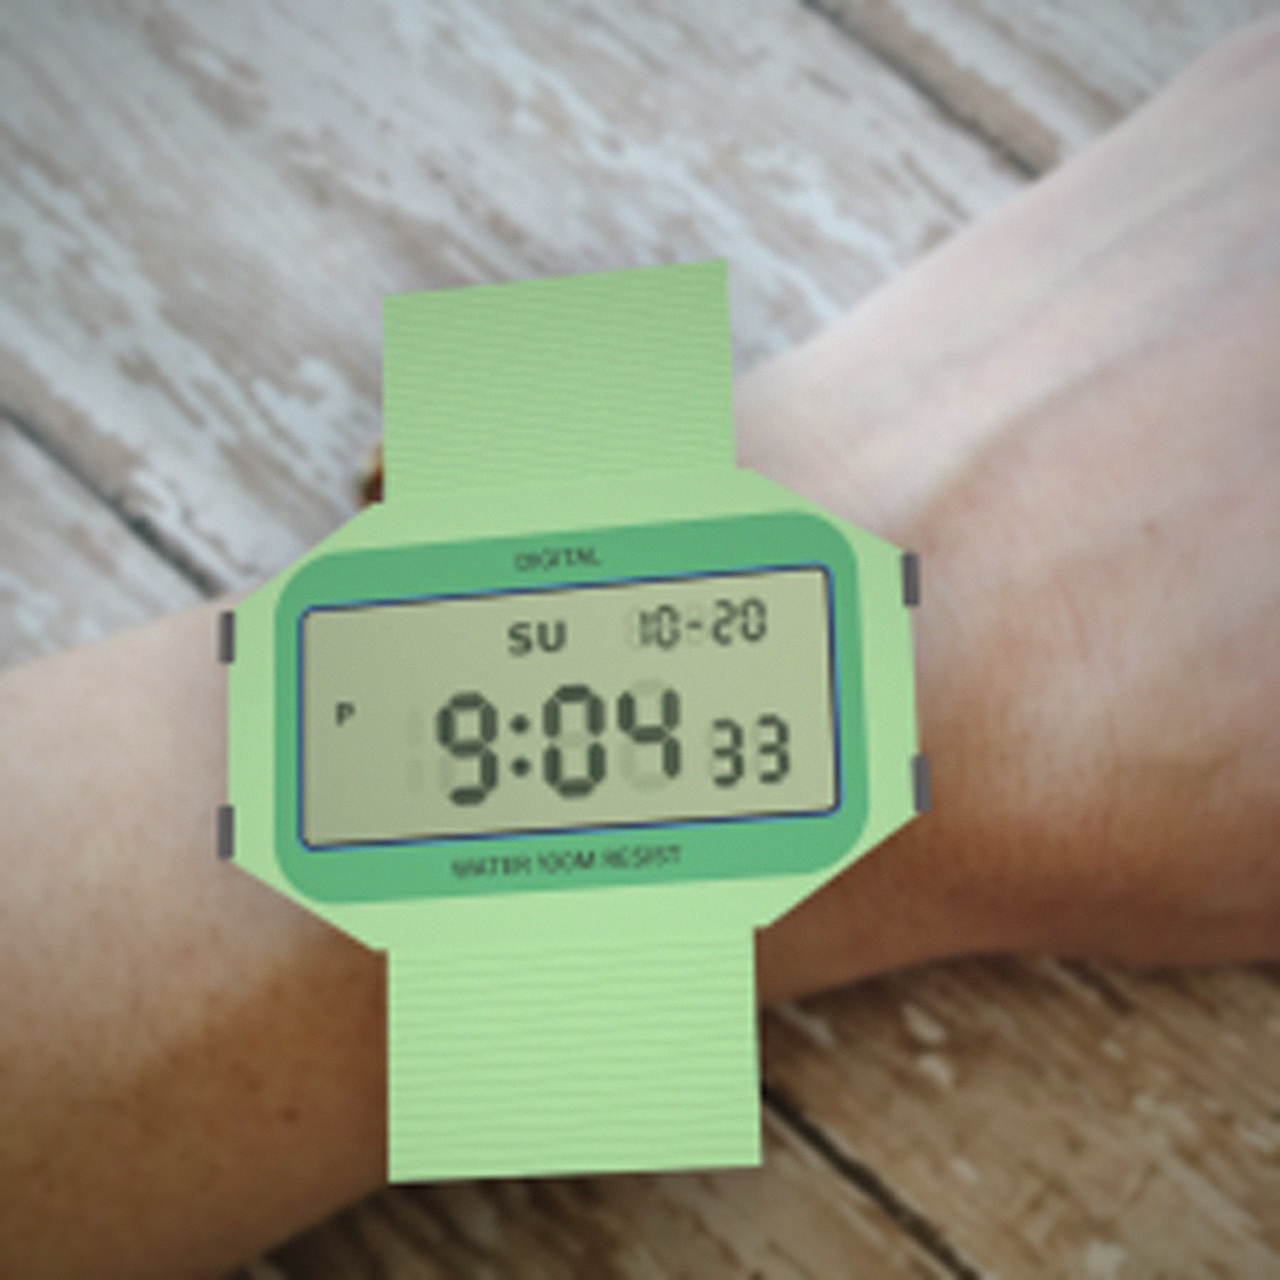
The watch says **9:04:33**
